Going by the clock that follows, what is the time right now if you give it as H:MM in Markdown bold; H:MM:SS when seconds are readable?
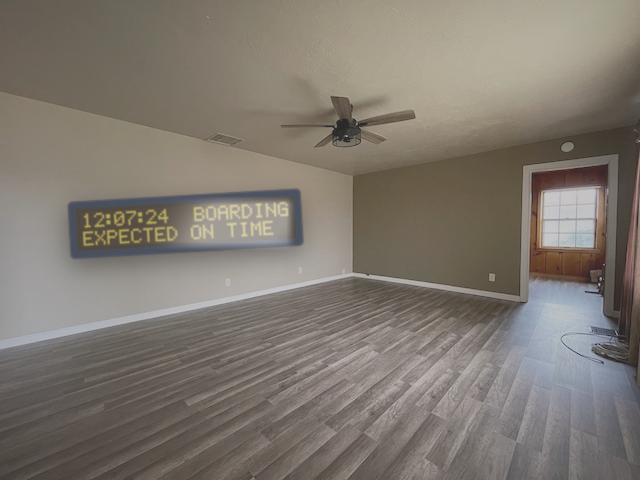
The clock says **12:07:24**
